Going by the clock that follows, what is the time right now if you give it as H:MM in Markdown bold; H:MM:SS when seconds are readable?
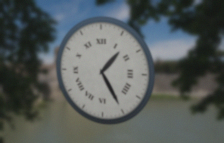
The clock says **1:25**
